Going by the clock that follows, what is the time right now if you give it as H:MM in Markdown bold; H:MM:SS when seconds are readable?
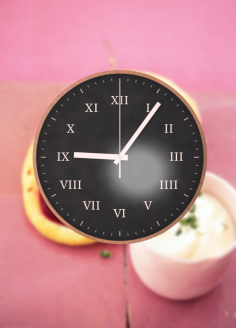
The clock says **9:06:00**
